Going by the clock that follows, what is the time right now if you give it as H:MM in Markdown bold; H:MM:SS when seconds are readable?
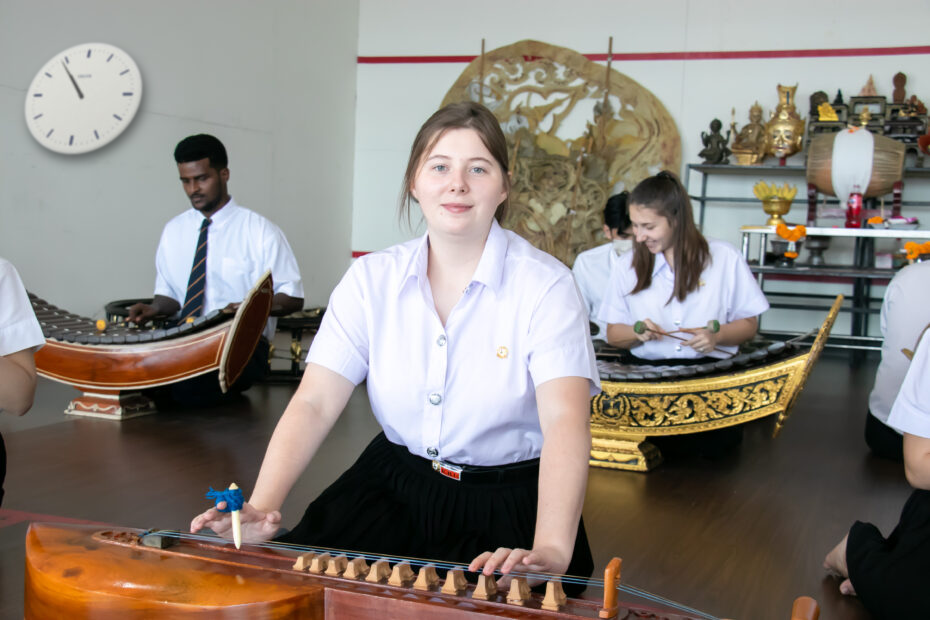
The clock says **10:54**
